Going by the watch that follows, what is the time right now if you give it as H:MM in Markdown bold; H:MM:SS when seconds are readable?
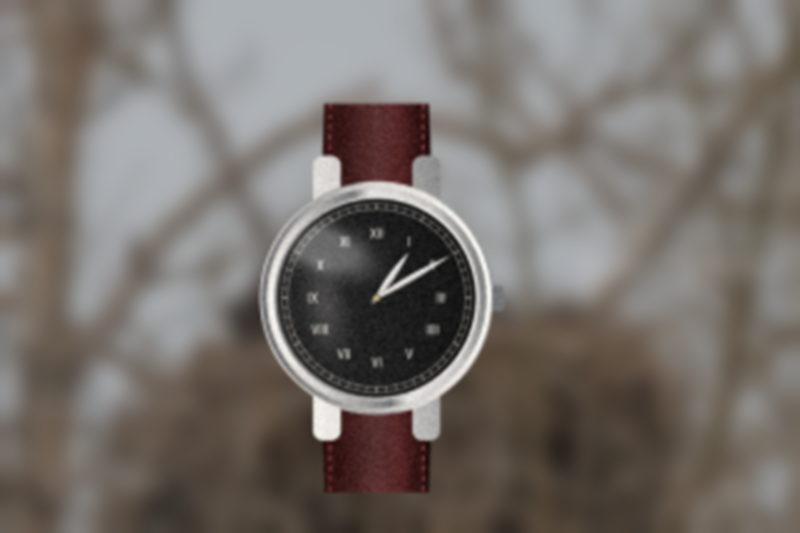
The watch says **1:10**
